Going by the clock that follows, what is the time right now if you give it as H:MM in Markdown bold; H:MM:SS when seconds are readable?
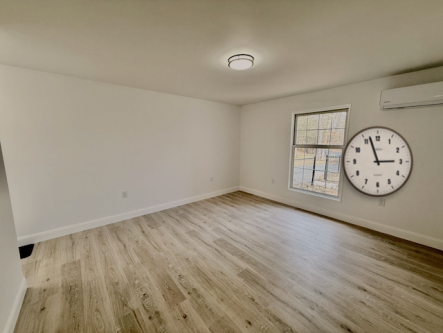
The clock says **2:57**
